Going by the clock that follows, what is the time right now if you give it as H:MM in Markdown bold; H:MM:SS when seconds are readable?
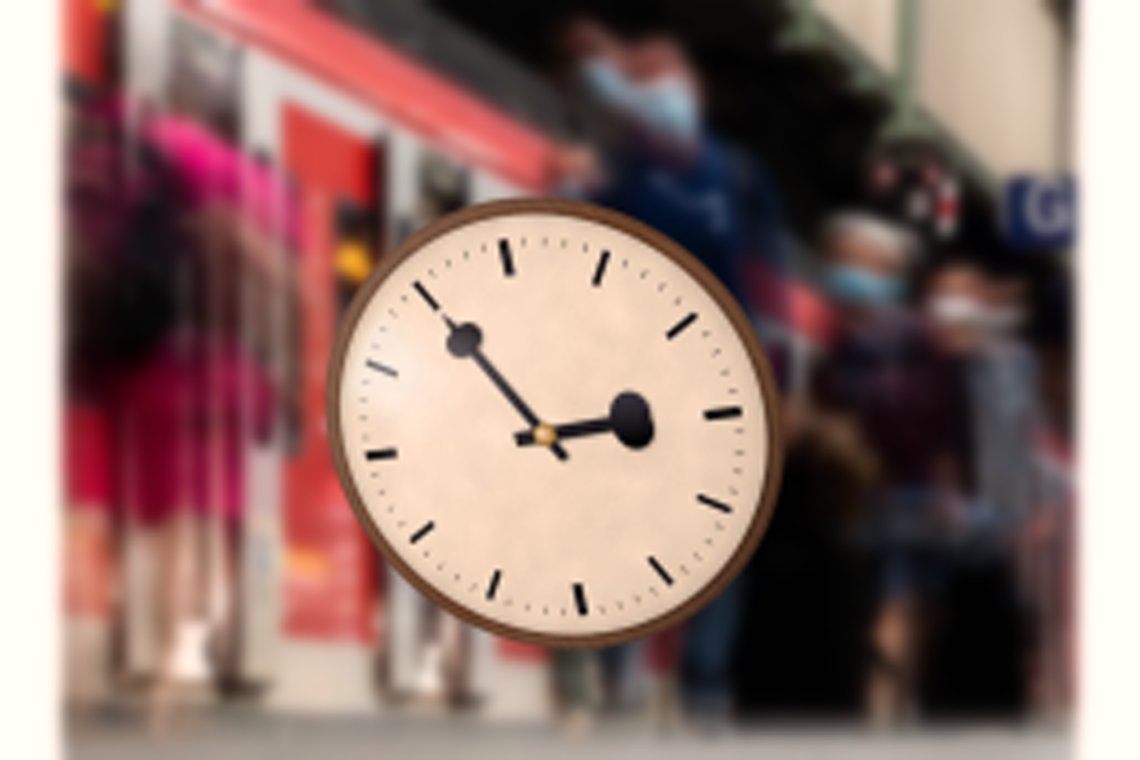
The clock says **2:55**
